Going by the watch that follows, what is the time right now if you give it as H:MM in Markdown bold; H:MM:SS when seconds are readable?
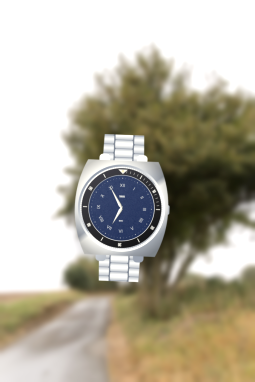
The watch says **6:55**
